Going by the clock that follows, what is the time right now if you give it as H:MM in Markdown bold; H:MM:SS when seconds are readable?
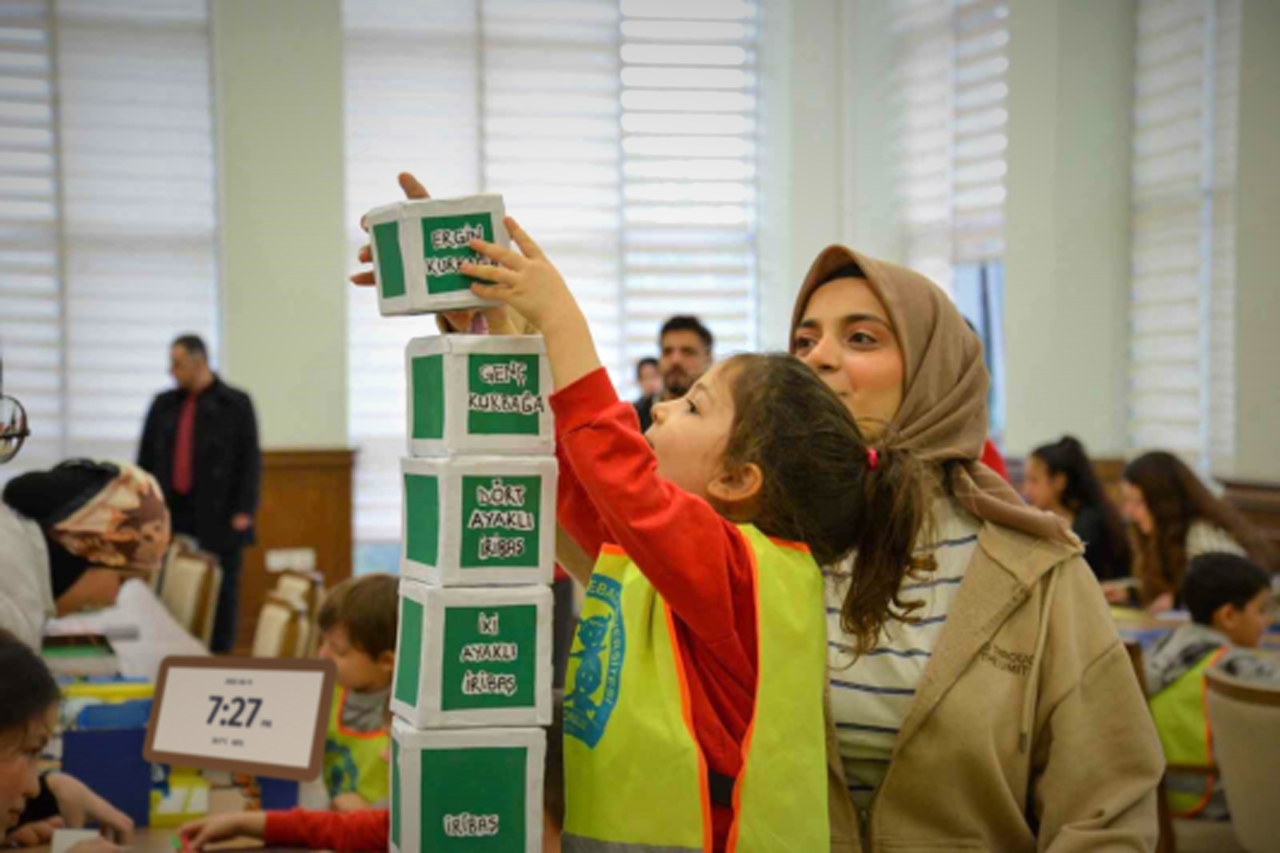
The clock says **7:27**
